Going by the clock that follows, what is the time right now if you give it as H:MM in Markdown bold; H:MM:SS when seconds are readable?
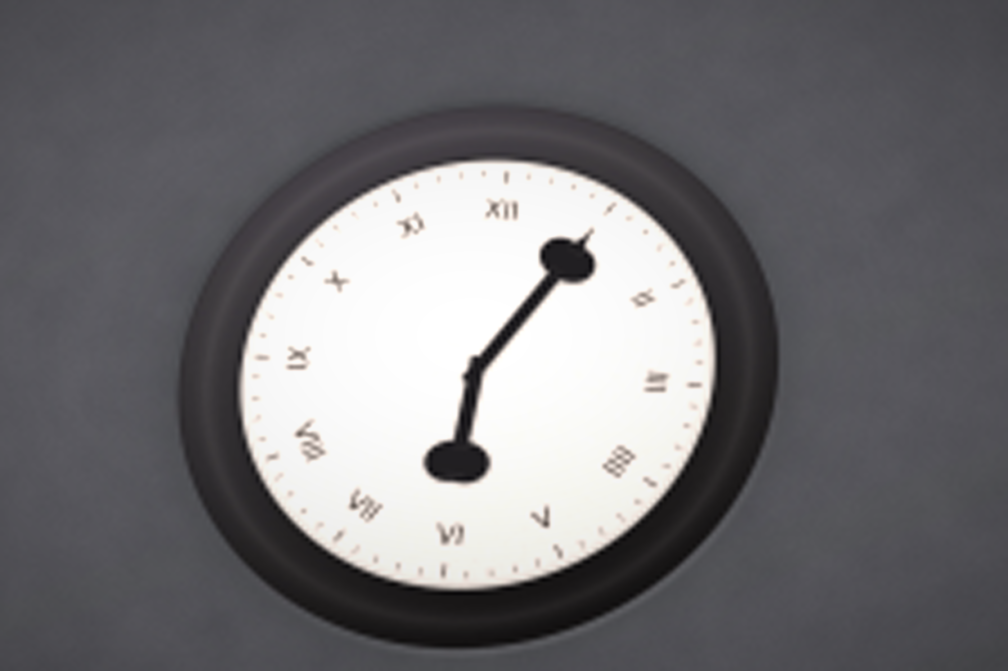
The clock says **6:05**
